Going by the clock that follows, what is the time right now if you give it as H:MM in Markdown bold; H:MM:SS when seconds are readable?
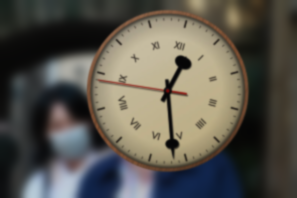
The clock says **12:26:44**
